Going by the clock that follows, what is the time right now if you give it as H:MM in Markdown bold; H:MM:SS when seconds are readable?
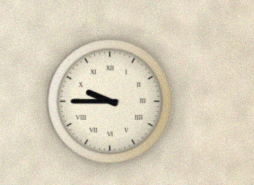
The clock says **9:45**
